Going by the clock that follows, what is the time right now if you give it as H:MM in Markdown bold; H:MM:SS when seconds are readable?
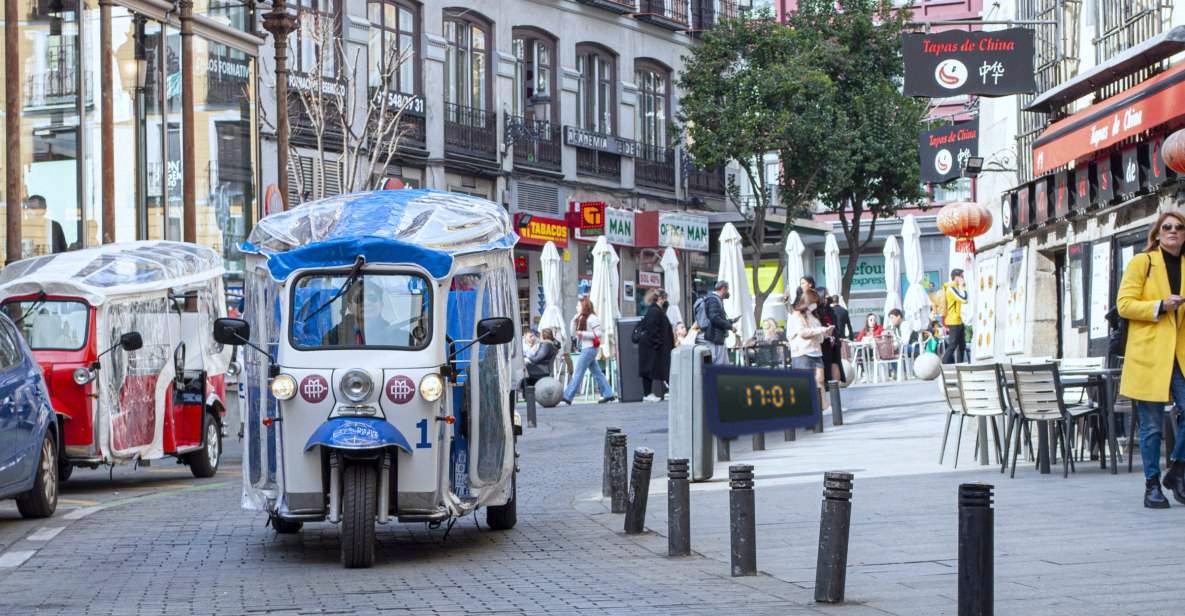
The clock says **17:01**
